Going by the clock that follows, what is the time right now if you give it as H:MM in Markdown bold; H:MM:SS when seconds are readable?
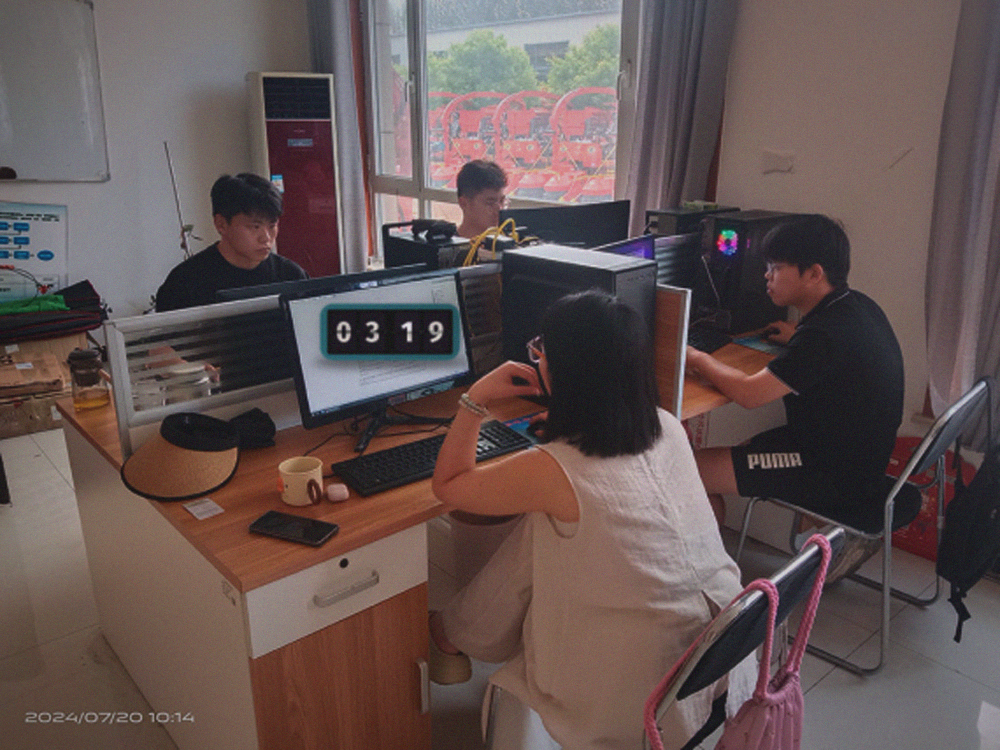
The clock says **3:19**
